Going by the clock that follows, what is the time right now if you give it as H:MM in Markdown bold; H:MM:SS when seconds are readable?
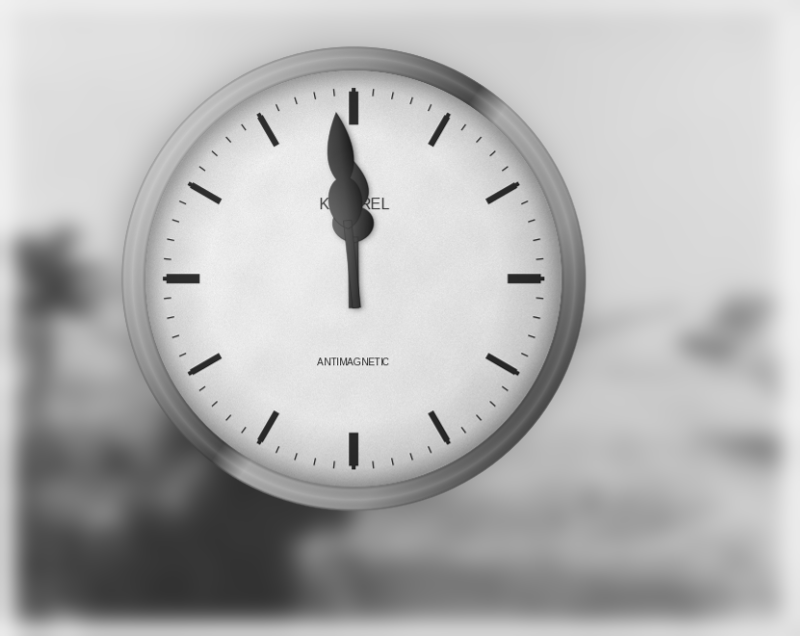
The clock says **11:59**
